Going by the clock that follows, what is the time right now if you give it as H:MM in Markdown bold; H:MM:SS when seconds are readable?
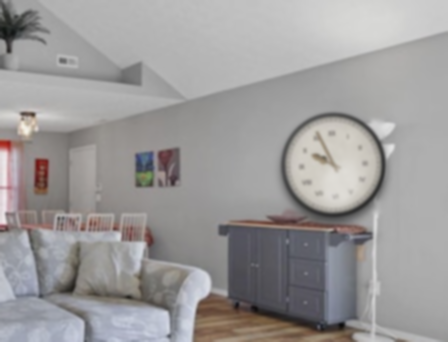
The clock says **9:56**
